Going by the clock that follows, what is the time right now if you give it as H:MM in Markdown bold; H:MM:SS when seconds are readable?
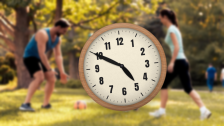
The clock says **4:50**
